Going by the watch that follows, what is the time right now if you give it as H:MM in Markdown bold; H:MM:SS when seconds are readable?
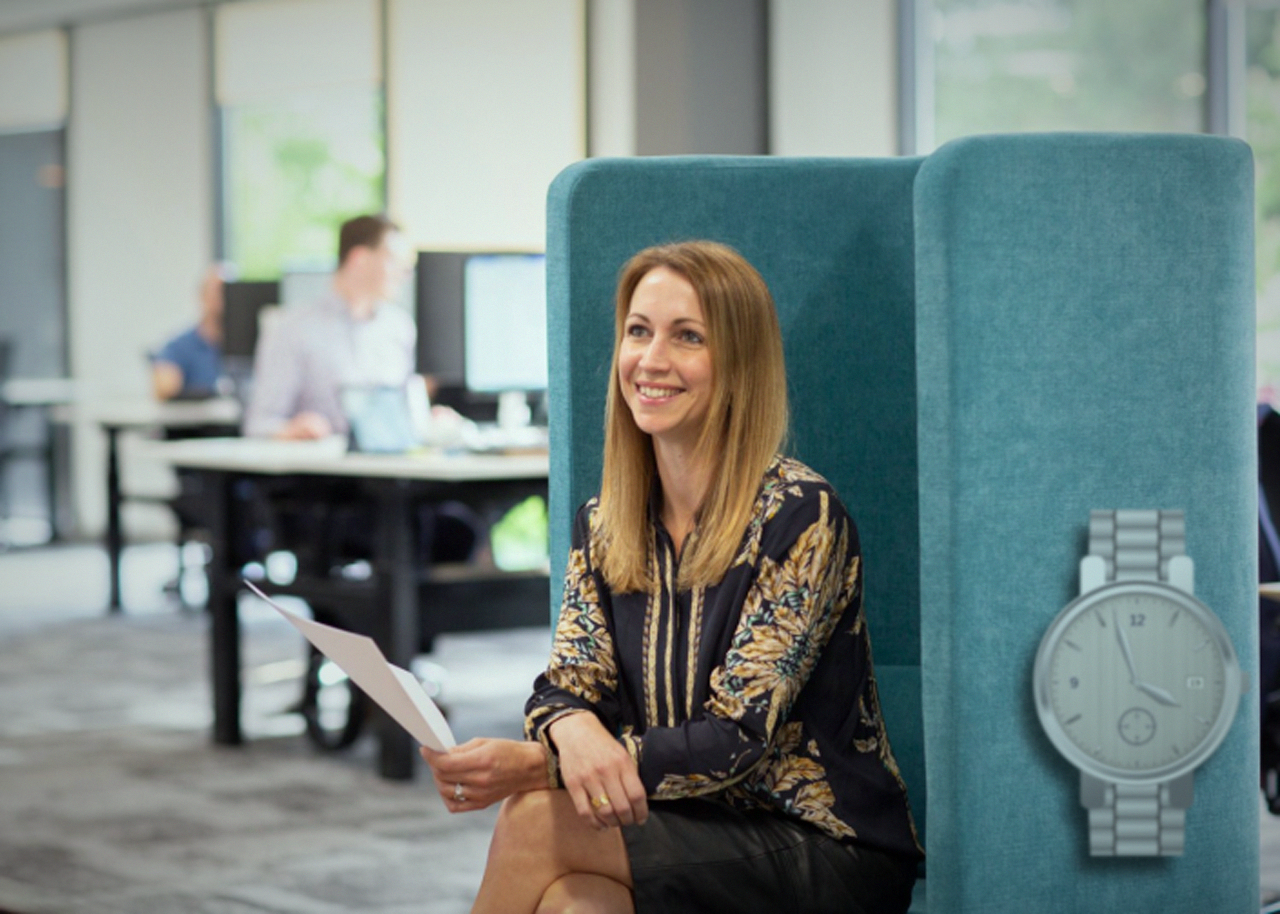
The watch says **3:57**
